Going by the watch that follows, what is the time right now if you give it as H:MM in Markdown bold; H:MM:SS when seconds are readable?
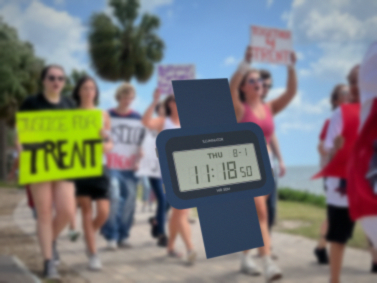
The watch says **11:18:50**
